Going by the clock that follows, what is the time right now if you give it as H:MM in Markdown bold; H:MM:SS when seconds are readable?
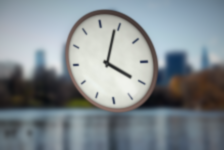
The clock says **4:04**
